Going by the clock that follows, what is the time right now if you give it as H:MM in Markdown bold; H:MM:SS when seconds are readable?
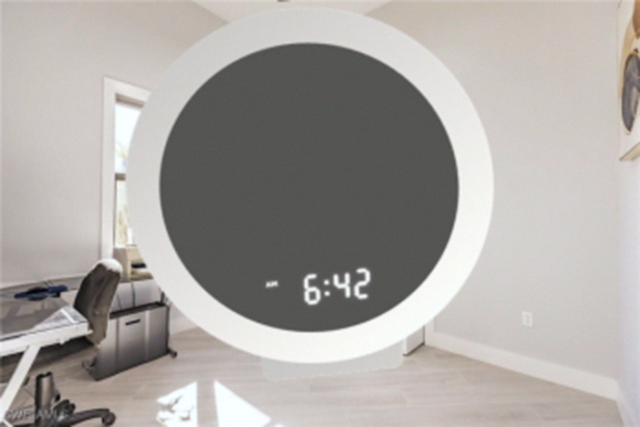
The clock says **6:42**
